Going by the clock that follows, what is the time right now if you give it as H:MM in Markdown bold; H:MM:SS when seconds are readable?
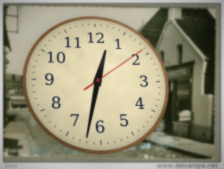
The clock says **12:32:09**
